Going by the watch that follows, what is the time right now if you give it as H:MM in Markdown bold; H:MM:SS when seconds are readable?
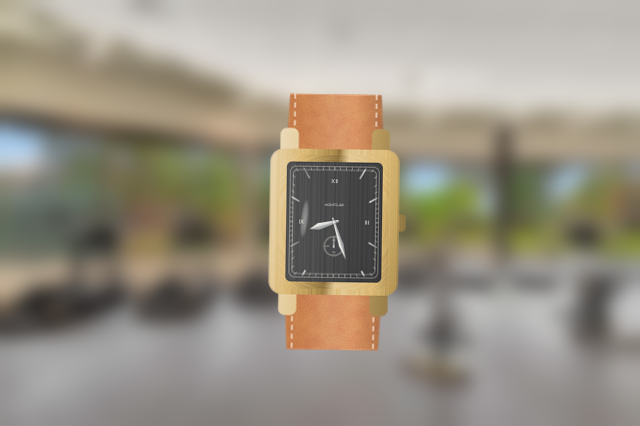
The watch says **8:27**
